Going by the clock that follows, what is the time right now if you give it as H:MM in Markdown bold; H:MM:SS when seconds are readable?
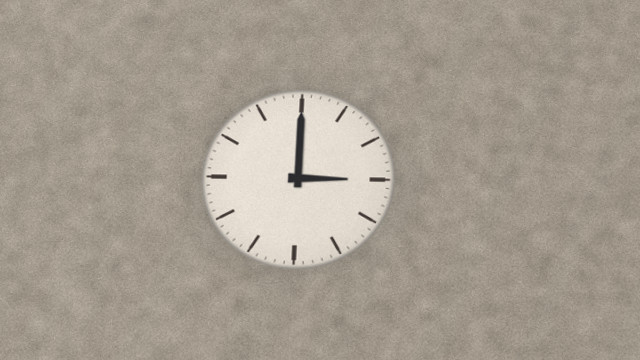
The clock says **3:00**
